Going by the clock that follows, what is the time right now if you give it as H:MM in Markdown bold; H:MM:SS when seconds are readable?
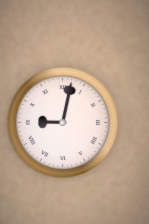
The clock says **9:02**
